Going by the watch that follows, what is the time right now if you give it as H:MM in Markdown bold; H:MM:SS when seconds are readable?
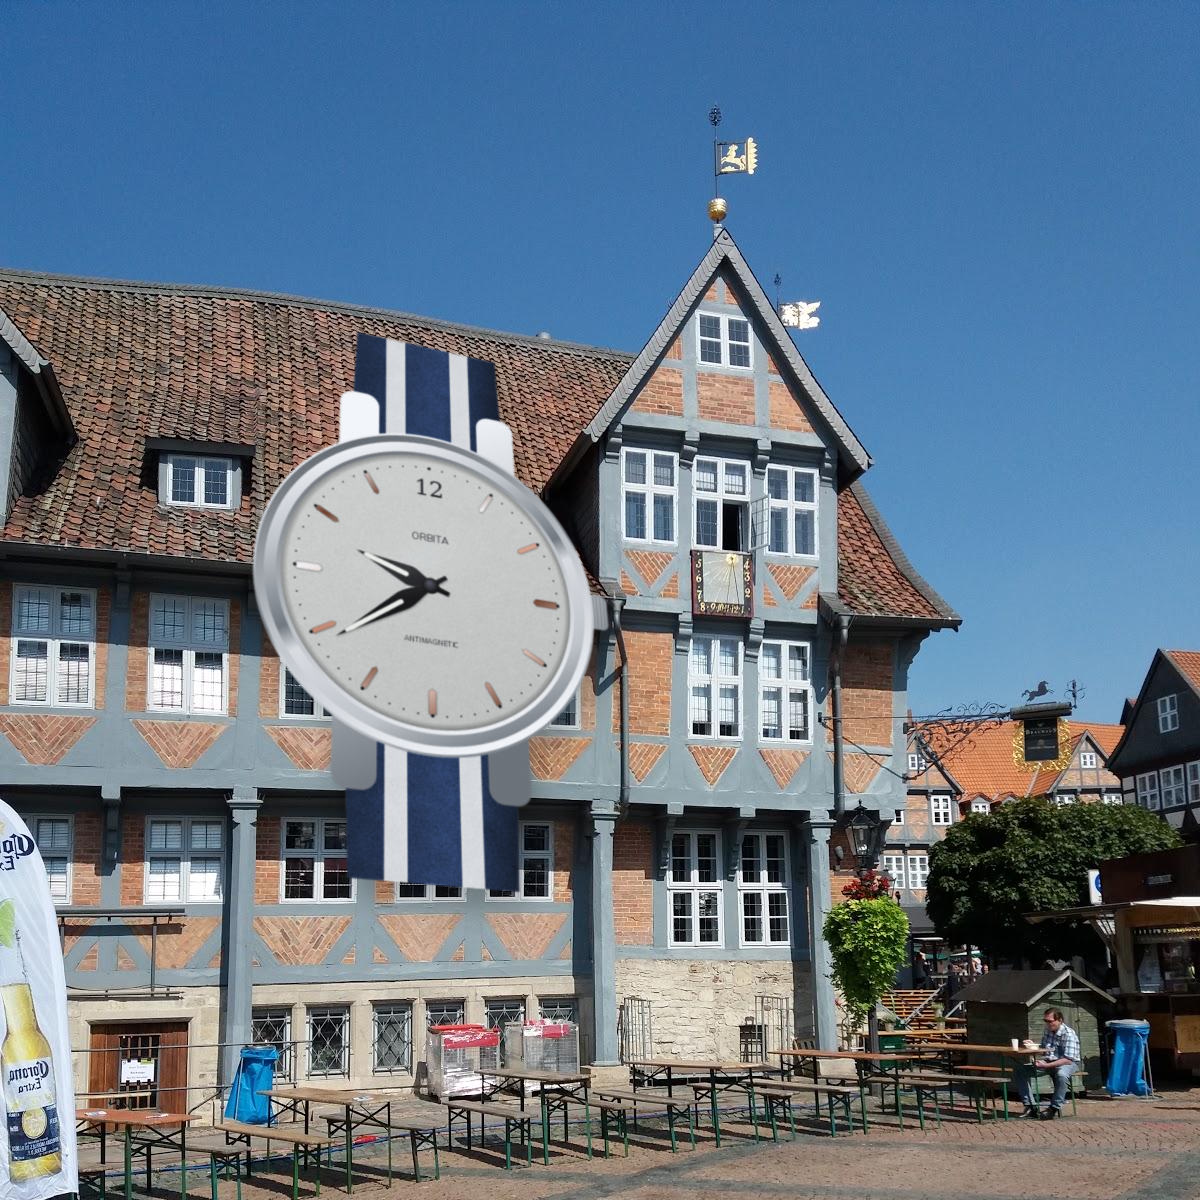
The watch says **9:39**
